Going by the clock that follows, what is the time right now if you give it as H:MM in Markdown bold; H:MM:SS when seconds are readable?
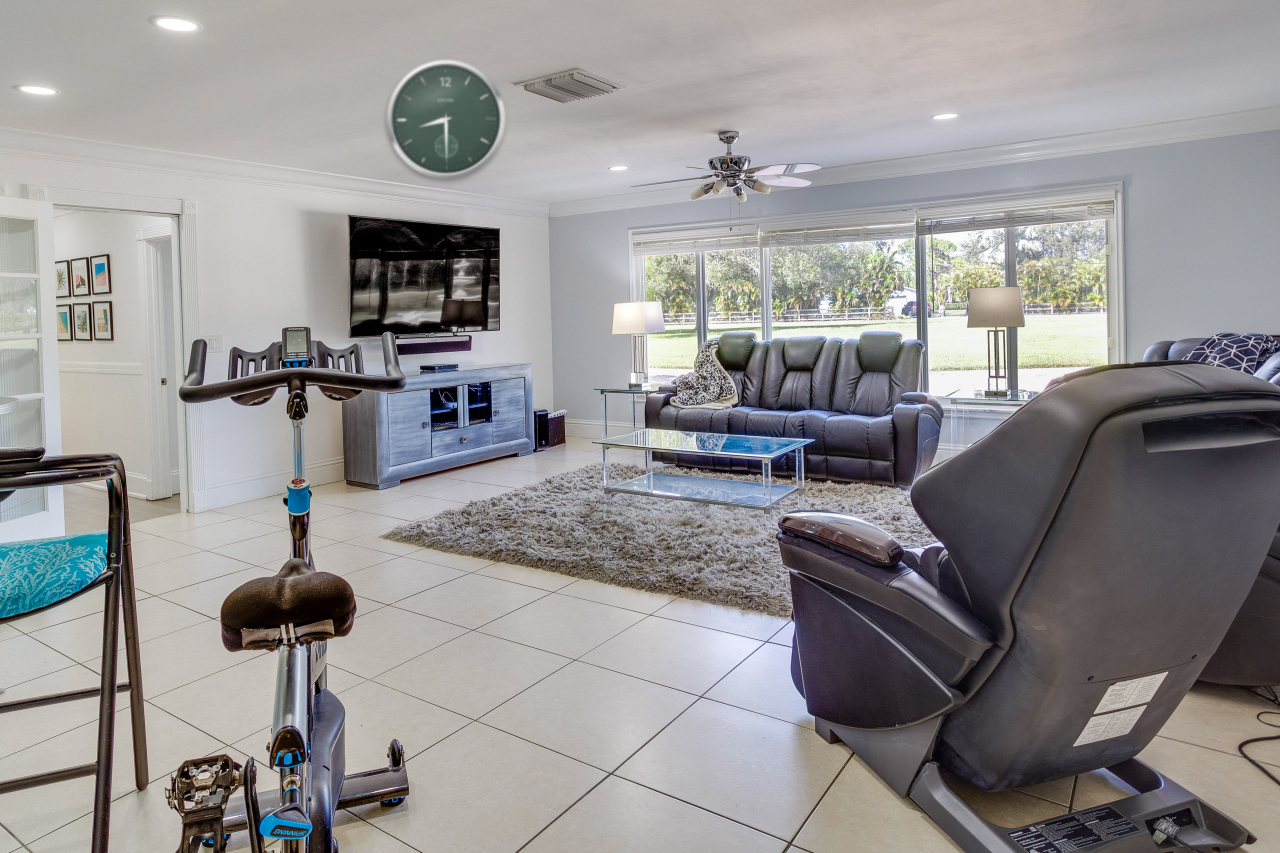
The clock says **8:30**
